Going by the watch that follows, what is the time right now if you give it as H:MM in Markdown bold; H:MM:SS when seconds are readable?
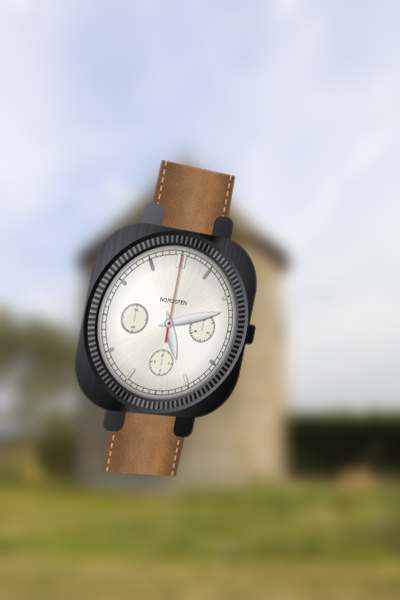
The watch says **5:12**
